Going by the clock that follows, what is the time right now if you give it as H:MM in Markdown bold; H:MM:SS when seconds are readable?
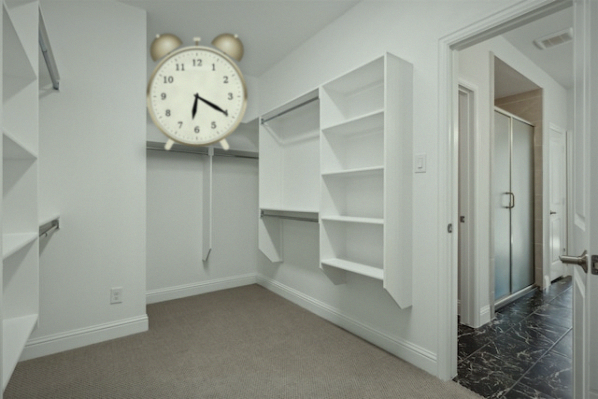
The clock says **6:20**
